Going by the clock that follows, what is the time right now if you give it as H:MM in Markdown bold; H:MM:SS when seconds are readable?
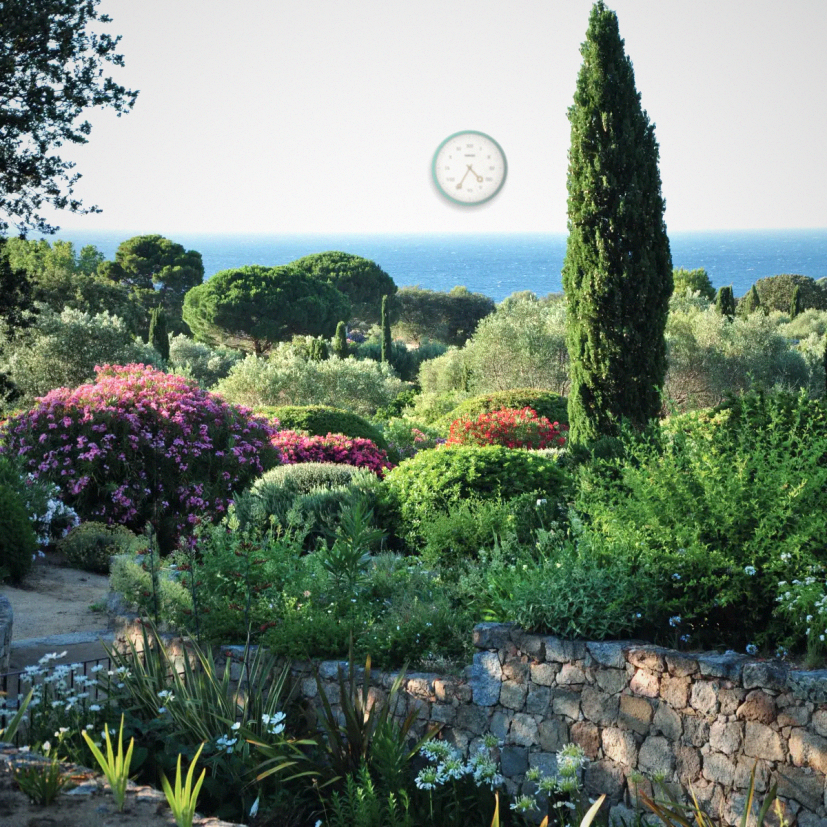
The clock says **4:35**
